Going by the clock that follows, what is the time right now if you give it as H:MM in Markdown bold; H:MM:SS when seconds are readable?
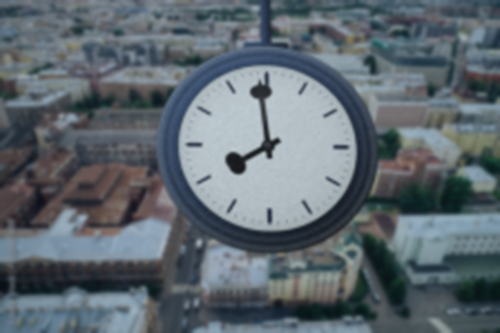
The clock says **7:59**
